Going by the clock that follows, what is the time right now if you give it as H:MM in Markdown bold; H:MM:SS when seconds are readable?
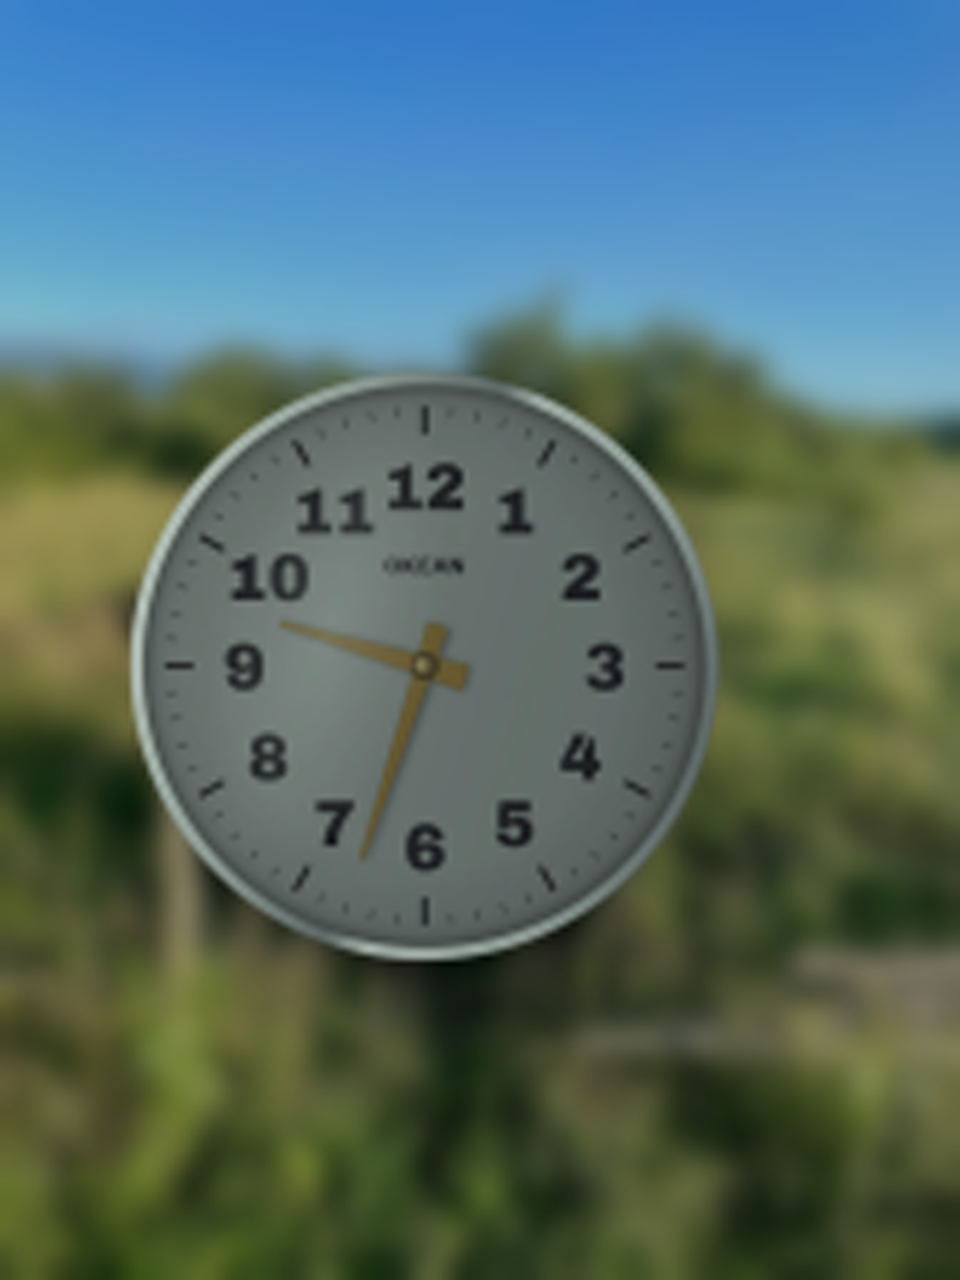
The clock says **9:33**
